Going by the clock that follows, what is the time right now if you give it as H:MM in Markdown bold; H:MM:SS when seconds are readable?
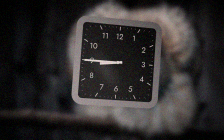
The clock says **8:45**
